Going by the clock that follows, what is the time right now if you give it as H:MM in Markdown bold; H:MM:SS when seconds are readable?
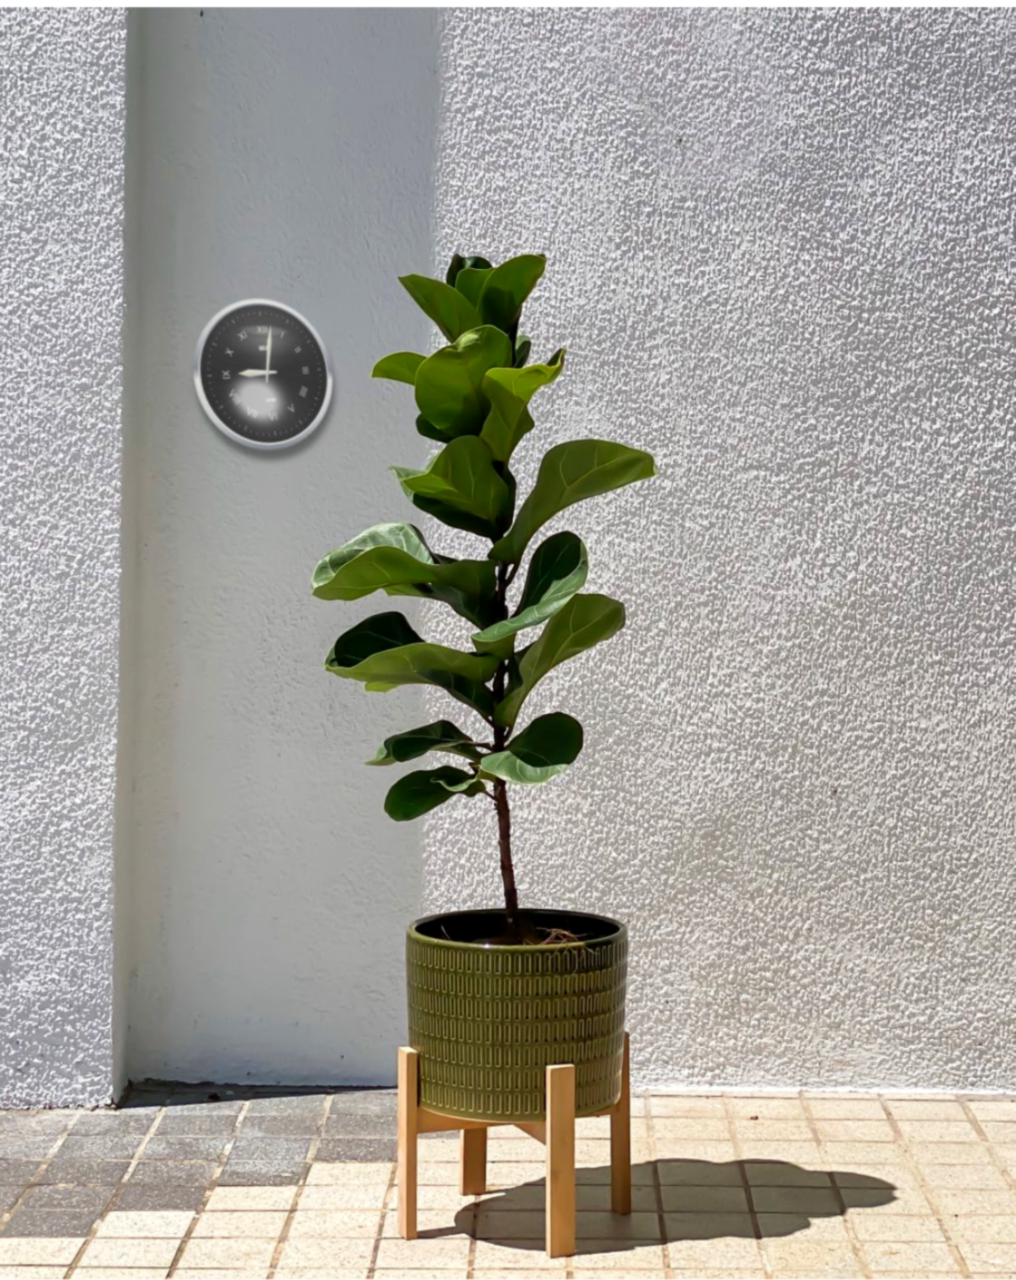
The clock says **9:02**
